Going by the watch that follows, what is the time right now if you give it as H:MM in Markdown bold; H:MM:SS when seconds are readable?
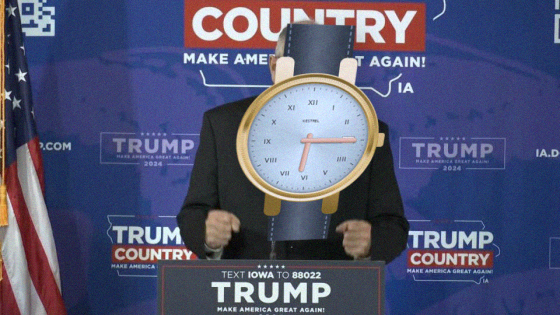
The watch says **6:15**
